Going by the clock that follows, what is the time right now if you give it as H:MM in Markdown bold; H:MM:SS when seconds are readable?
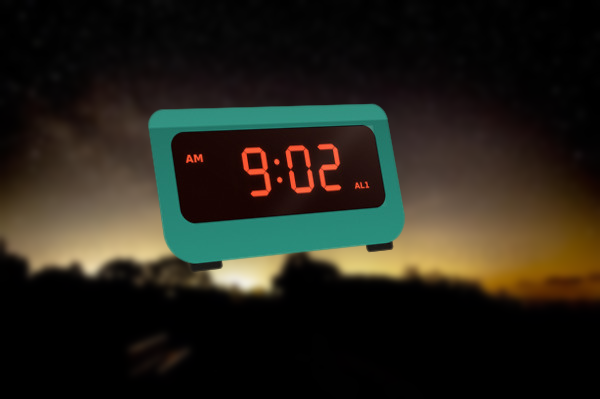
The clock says **9:02**
